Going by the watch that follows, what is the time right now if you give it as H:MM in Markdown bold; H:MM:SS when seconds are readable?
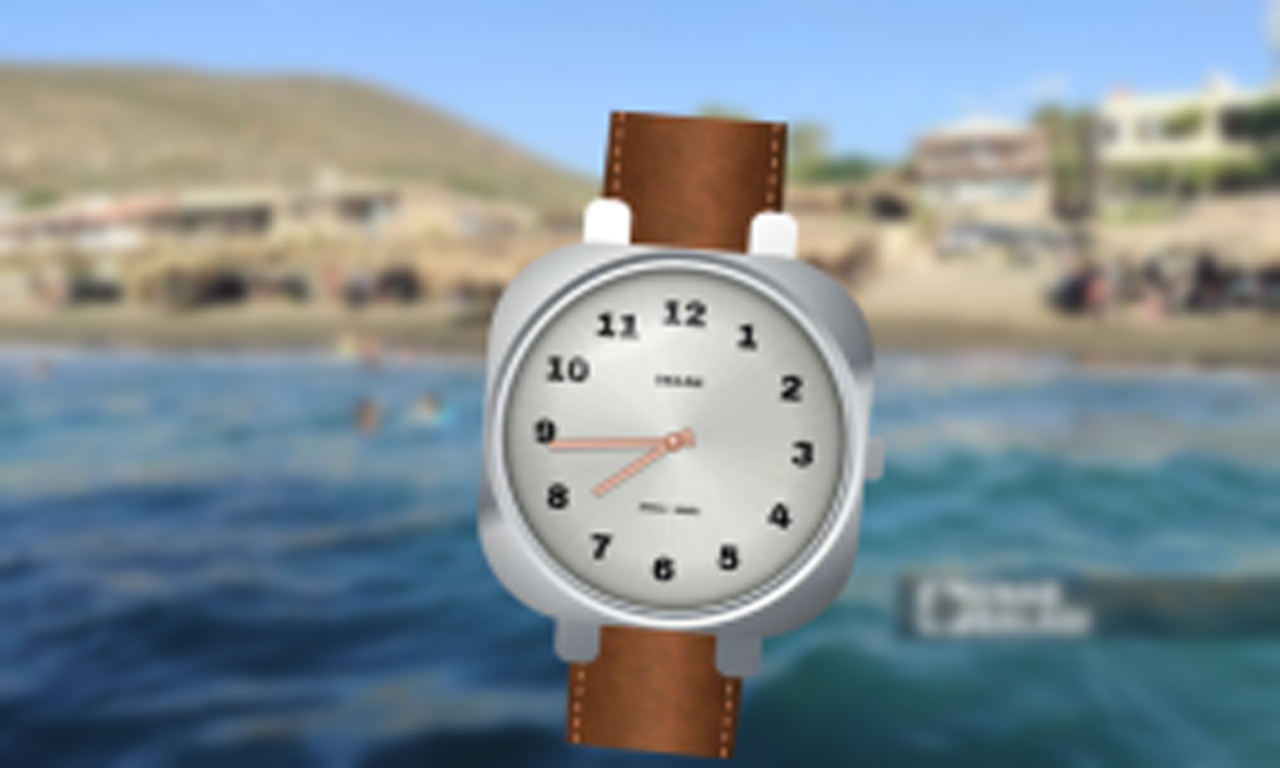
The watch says **7:44**
